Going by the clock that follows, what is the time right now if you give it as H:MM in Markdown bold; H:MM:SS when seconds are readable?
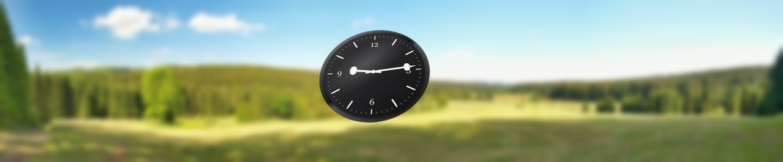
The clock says **9:14**
